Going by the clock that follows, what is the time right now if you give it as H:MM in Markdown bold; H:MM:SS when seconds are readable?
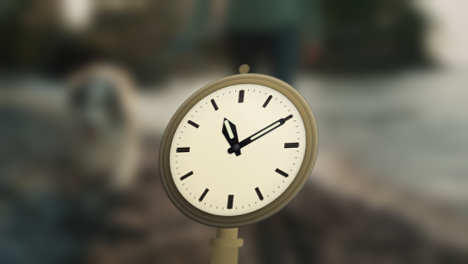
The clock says **11:10**
